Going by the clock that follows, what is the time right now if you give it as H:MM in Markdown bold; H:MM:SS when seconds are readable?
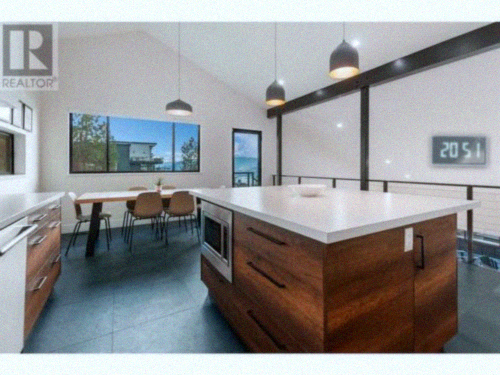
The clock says **20:51**
